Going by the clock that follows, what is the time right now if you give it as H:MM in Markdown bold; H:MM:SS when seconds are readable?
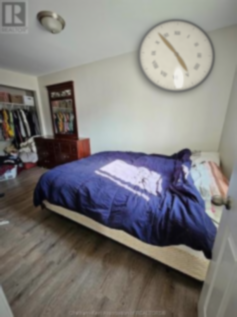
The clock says **4:53**
